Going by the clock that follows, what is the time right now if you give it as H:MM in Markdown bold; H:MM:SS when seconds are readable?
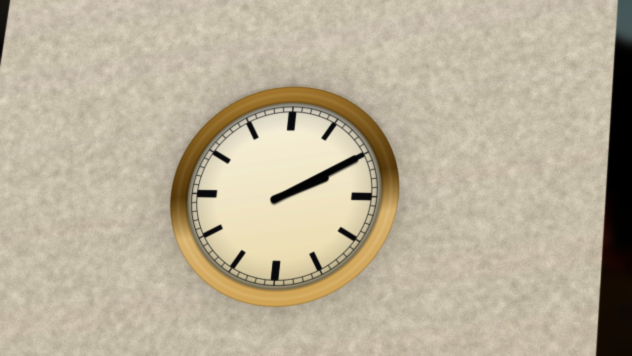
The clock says **2:10**
